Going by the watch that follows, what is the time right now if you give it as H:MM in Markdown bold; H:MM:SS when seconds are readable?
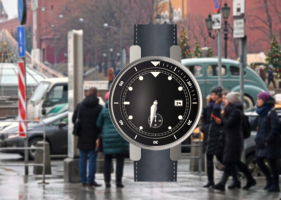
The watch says **6:32**
